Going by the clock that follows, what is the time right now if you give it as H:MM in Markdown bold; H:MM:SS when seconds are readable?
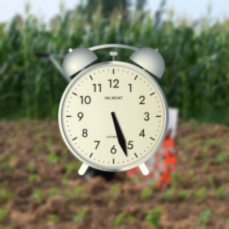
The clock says **5:27**
